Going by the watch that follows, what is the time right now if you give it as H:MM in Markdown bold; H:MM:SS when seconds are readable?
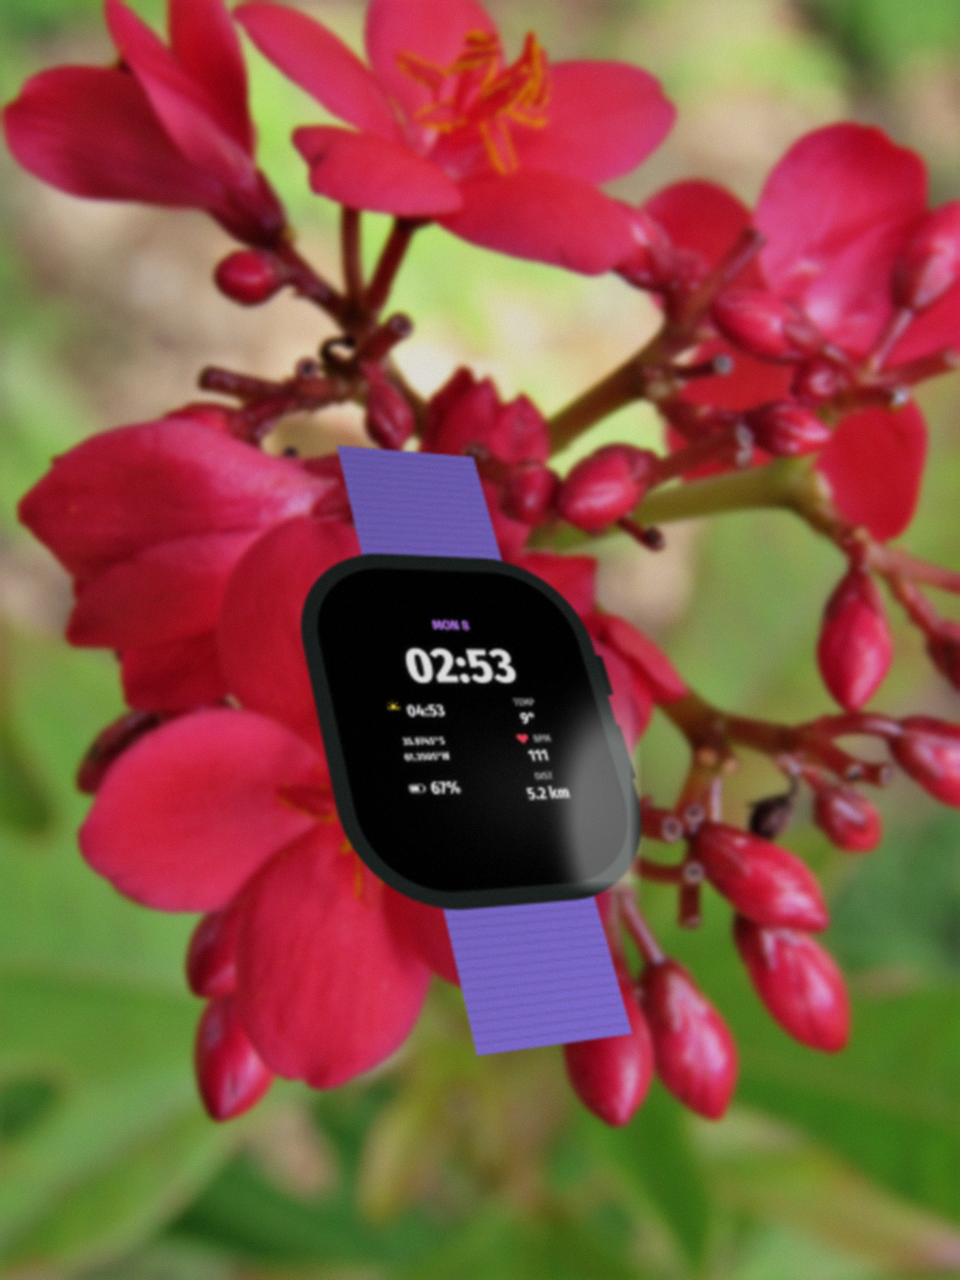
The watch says **2:53**
